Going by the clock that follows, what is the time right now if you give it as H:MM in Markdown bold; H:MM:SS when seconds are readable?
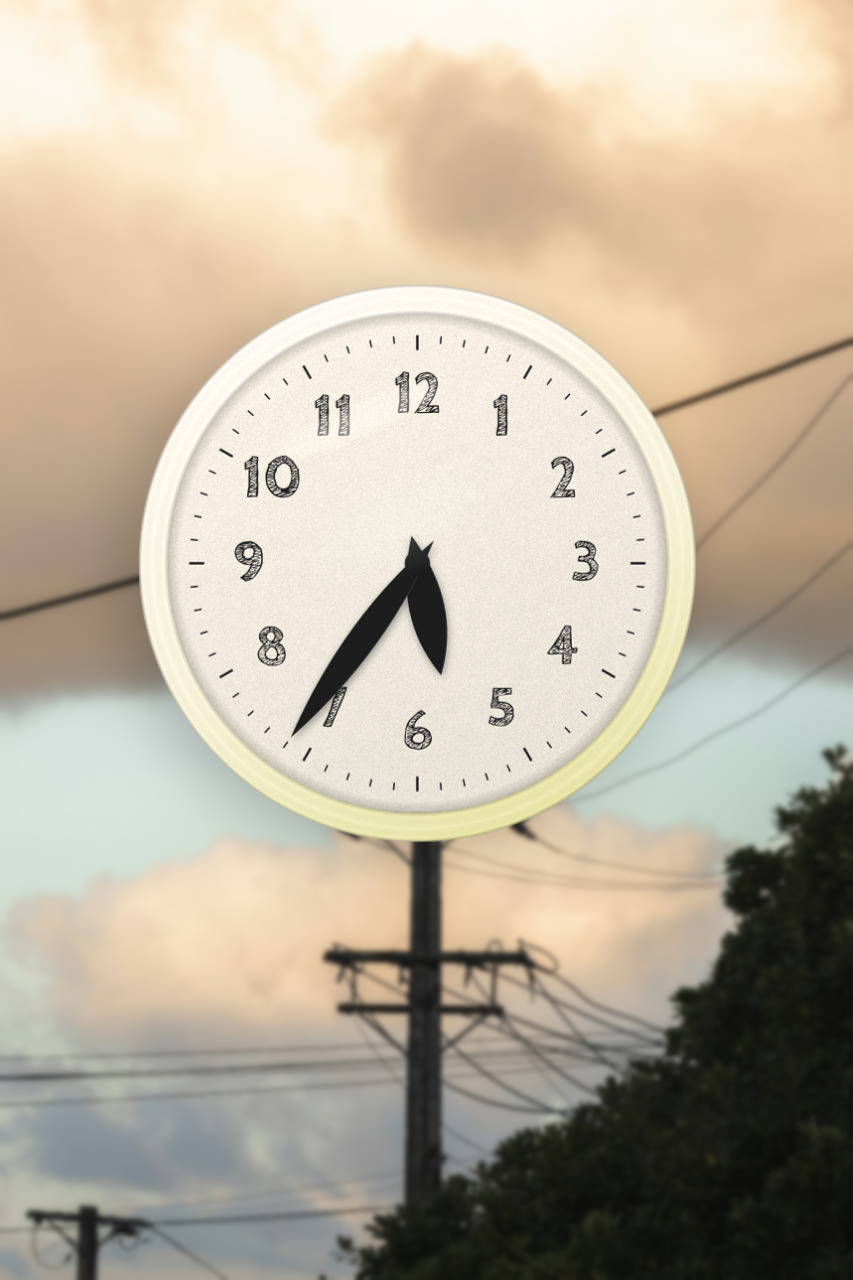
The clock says **5:36**
